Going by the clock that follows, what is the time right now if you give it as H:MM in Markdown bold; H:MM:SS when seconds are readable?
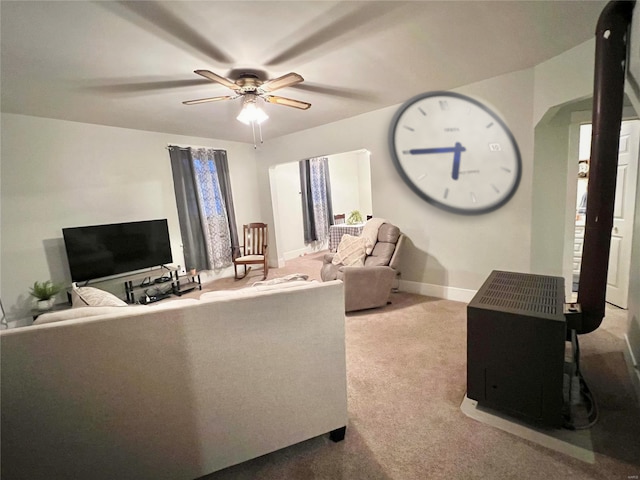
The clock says **6:45**
